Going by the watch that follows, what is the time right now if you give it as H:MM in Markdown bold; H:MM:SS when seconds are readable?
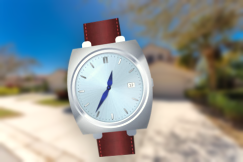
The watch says **12:36**
